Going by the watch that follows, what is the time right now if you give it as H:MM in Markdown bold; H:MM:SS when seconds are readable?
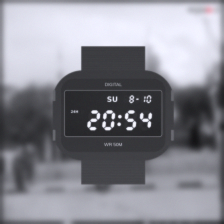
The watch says **20:54**
